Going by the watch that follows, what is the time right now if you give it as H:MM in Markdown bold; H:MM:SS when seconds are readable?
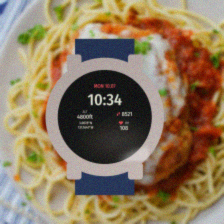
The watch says **10:34**
